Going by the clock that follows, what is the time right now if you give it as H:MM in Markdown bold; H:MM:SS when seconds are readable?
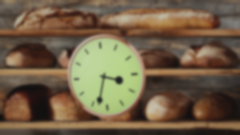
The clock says **3:33**
